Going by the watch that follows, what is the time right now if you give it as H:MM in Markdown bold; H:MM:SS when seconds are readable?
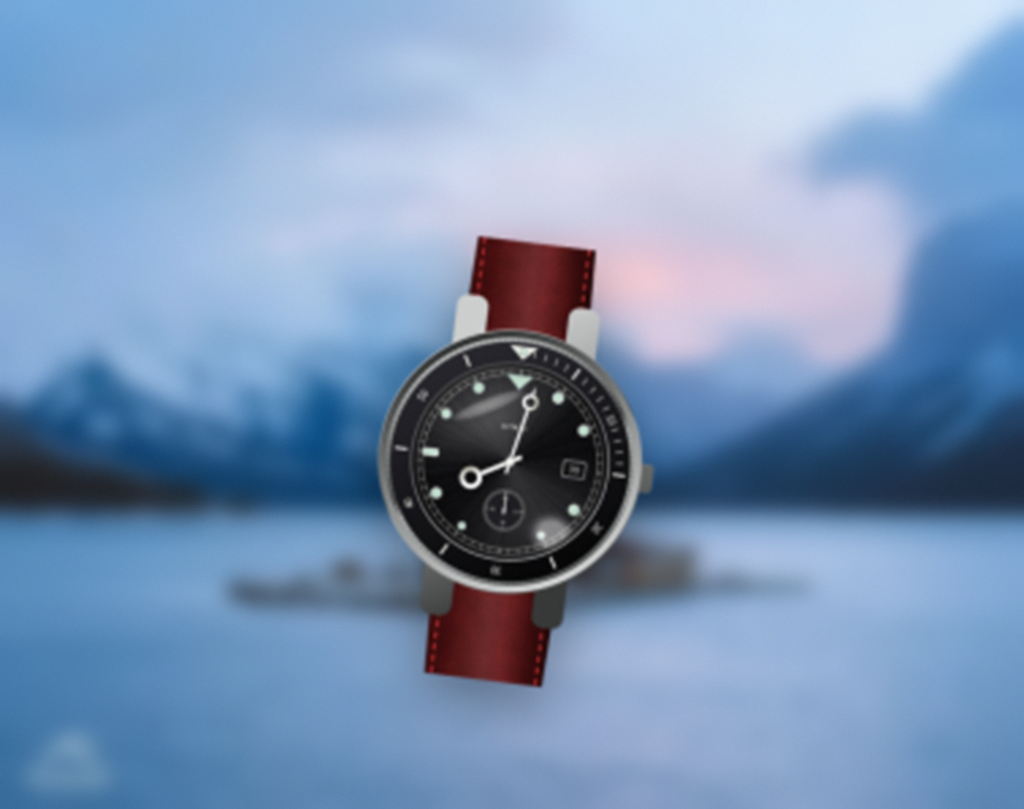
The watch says **8:02**
